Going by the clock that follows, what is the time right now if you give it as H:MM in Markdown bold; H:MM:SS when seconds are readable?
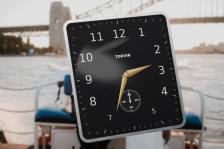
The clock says **2:34**
